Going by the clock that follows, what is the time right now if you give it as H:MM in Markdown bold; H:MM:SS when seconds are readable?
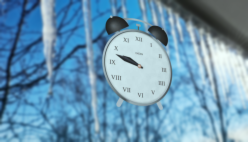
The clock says **9:48**
